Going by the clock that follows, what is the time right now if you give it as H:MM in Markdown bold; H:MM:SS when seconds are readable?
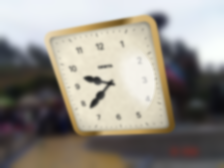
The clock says **9:38**
